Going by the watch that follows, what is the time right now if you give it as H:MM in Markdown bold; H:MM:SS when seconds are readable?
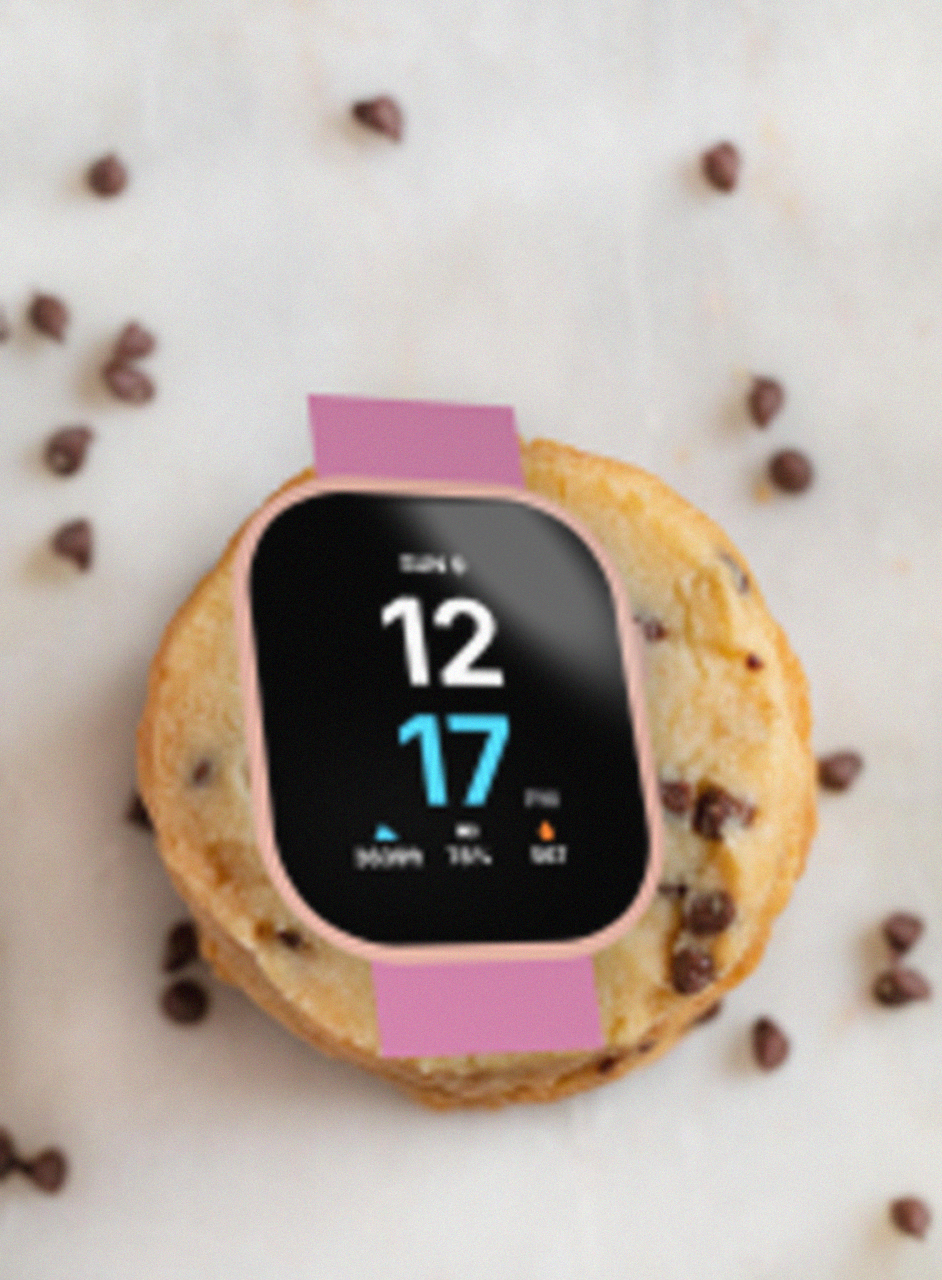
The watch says **12:17**
